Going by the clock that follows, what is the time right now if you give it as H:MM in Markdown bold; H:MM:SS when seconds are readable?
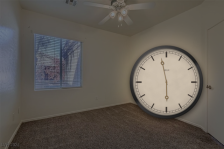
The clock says **5:58**
